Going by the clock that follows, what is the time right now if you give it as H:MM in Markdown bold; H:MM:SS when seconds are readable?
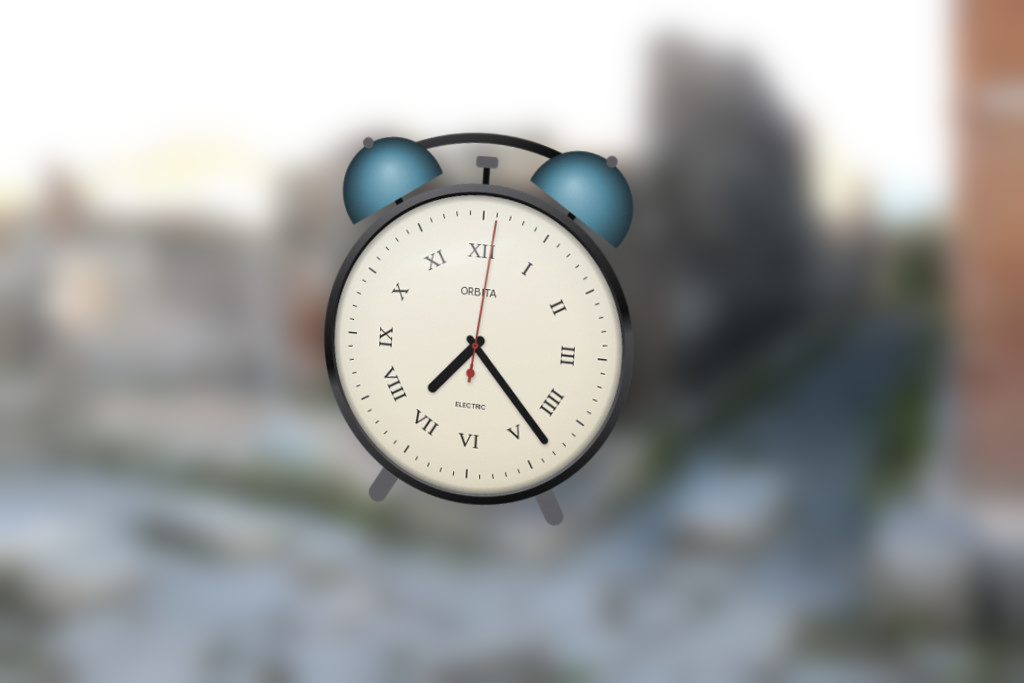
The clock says **7:23:01**
